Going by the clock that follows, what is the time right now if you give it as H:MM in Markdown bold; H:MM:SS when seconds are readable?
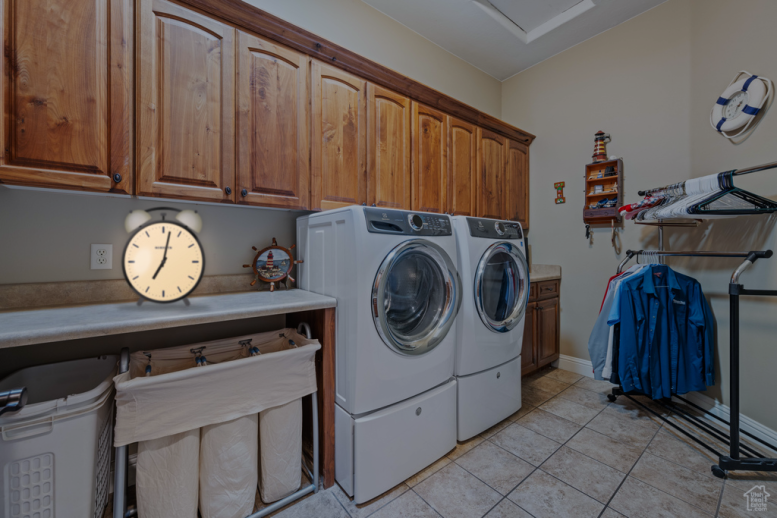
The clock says **7:02**
